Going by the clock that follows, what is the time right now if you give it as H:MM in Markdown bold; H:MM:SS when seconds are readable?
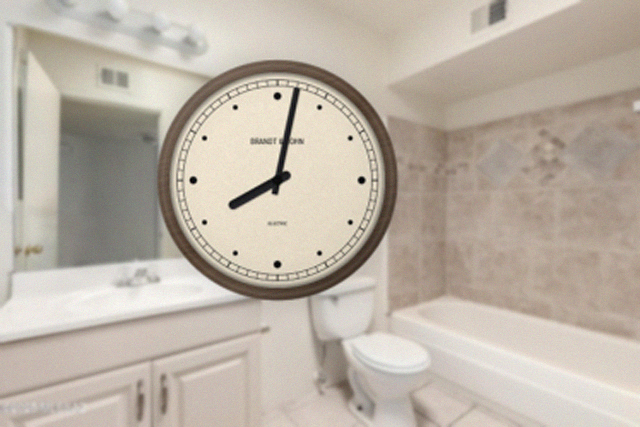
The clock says **8:02**
